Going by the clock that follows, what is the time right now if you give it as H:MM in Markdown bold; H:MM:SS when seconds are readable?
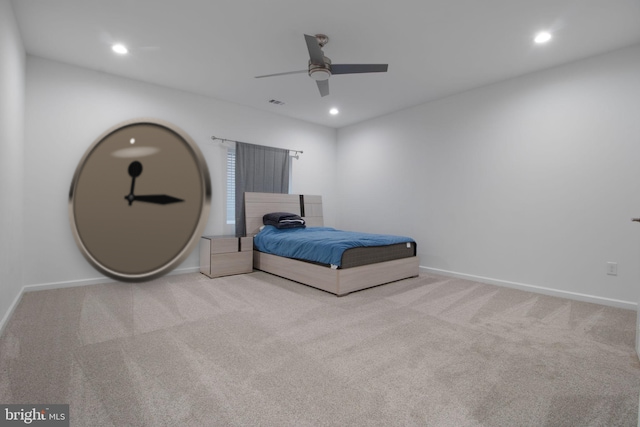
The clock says **12:16**
